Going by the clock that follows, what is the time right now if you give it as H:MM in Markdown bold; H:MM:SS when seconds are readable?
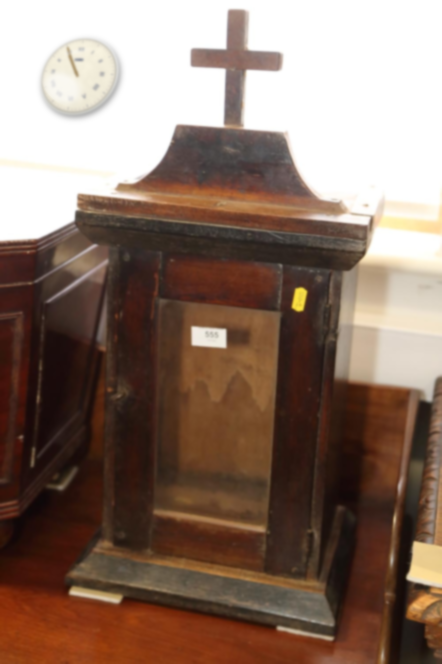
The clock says **10:55**
